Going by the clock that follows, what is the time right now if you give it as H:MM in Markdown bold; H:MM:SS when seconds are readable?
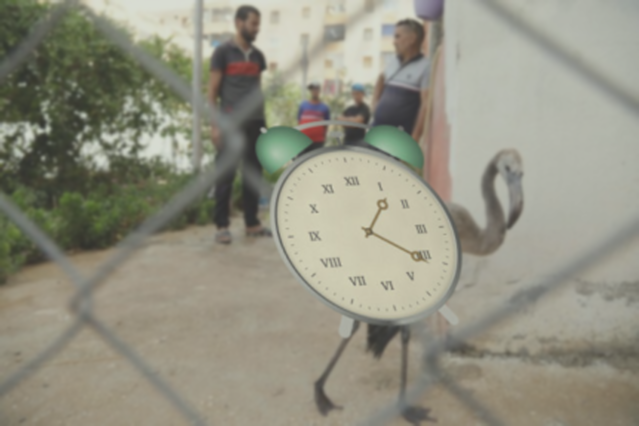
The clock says **1:21**
